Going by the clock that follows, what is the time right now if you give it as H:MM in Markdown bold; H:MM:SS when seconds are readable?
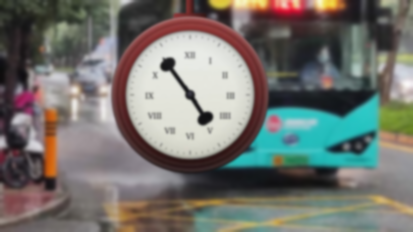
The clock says **4:54**
